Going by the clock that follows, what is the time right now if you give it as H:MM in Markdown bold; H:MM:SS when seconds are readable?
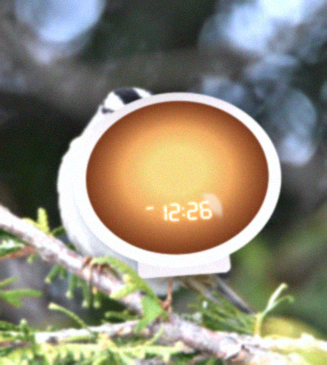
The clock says **12:26**
